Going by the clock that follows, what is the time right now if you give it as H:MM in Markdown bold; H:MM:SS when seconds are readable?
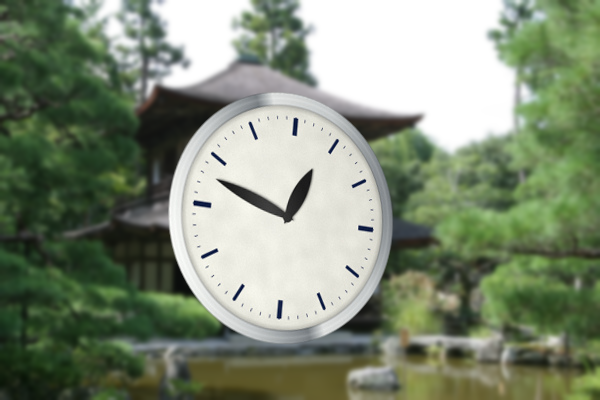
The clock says **12:48**
